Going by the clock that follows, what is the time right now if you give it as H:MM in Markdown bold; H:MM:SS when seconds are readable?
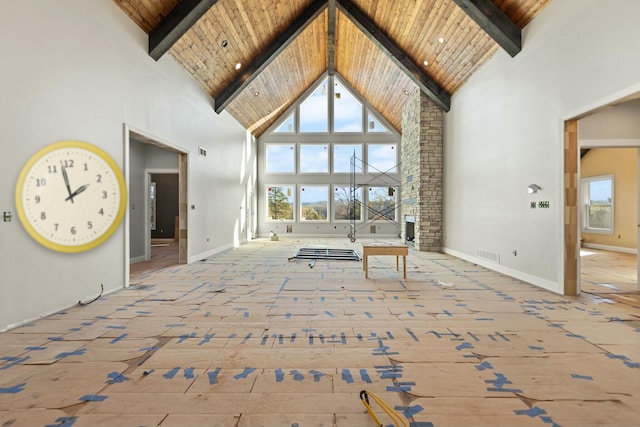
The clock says **1:58**
